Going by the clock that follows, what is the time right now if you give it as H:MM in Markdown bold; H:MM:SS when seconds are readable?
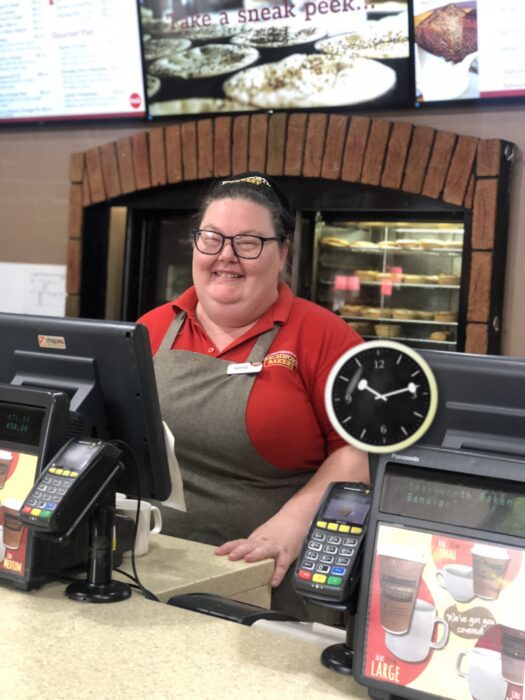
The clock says **10:13**
